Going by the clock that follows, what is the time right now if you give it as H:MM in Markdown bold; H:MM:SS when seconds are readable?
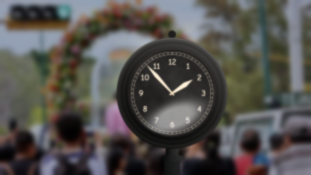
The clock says **1:53**
